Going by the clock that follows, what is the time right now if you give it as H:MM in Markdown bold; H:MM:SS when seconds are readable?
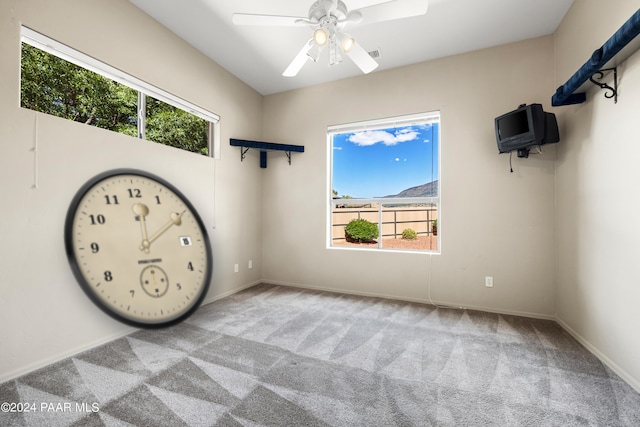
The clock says **12:10**
